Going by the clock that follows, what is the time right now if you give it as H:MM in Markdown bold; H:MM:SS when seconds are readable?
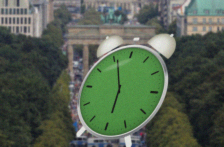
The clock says **5:56**
